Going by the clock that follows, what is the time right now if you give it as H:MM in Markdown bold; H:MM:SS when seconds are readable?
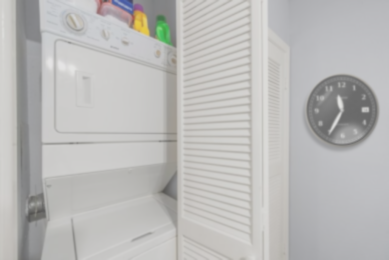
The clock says **11:35**
